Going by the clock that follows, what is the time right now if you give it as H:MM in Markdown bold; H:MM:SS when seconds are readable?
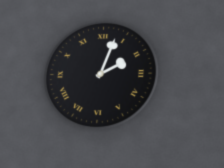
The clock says **2:03**
